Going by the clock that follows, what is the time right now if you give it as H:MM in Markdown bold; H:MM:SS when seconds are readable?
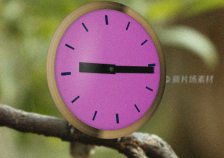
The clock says **9:16**
